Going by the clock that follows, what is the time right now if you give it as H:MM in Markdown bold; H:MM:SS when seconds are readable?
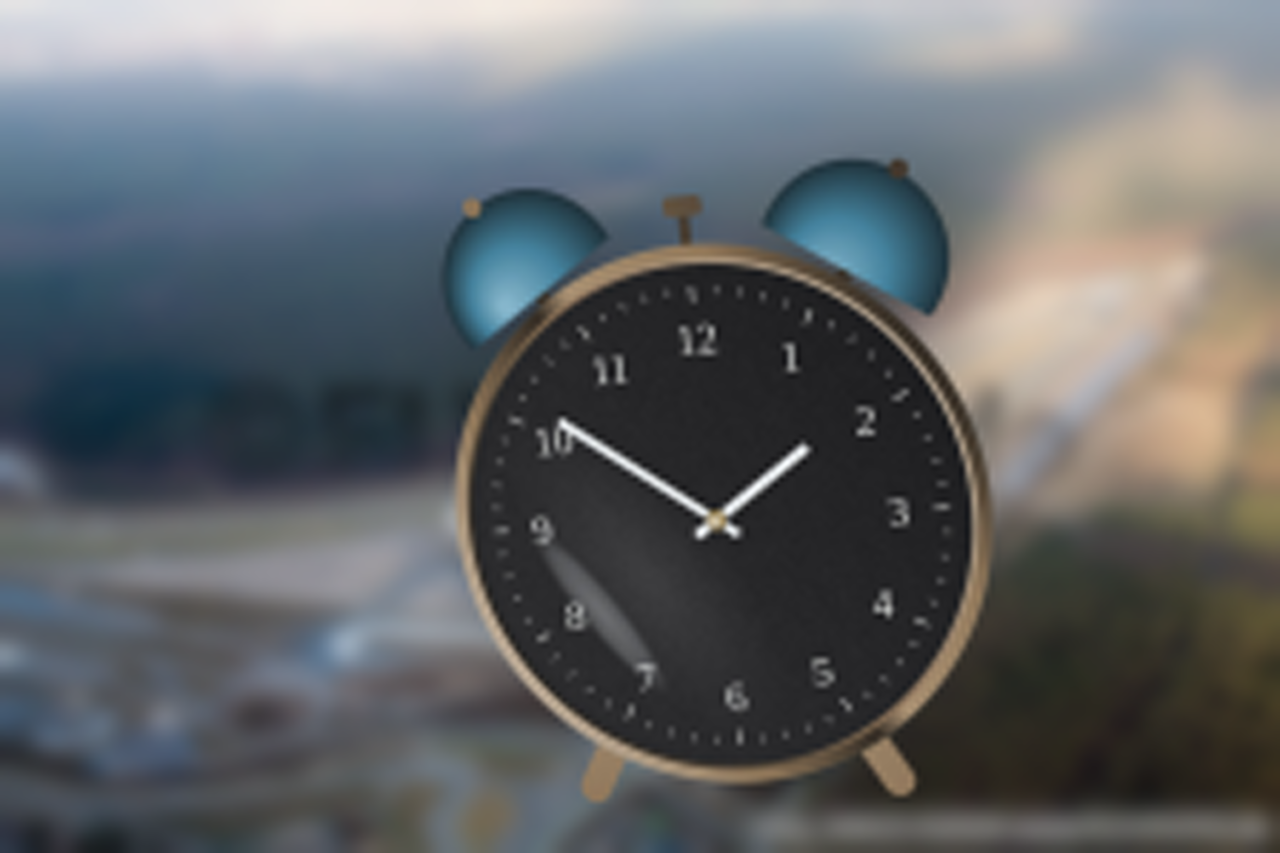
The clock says **1:51**
